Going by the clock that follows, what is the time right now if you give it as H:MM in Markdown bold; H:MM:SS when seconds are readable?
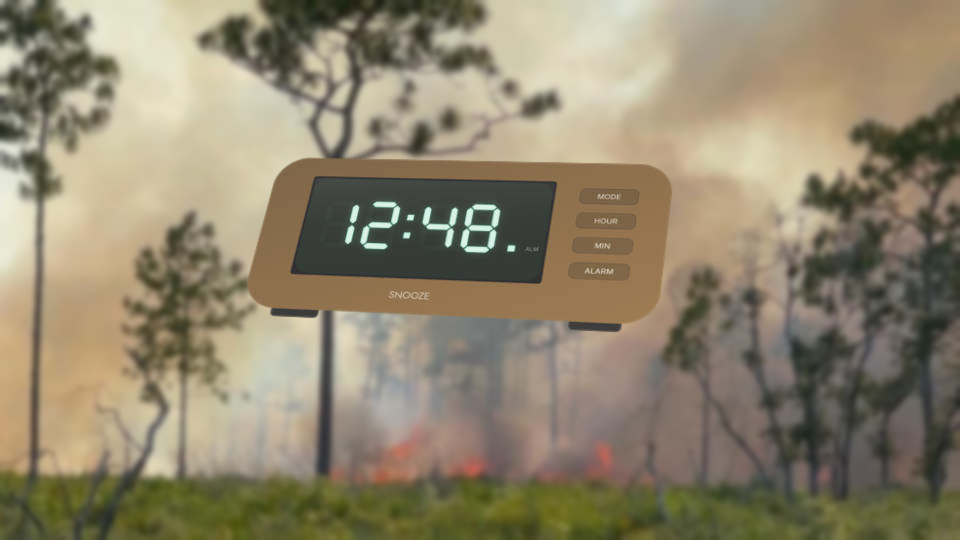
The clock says **12:48**
